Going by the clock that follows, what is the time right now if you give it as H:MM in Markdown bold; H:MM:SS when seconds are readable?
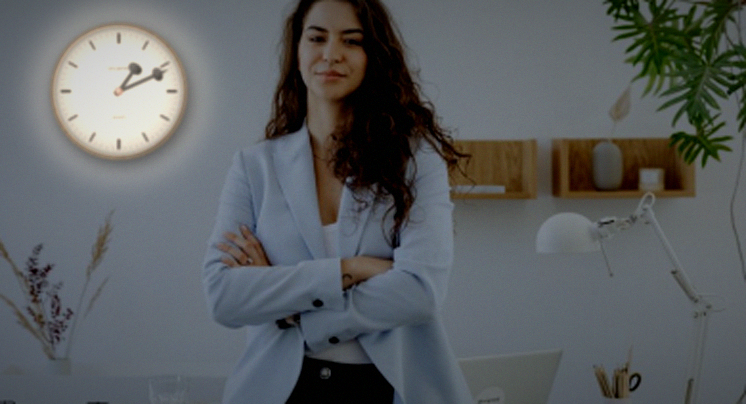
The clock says **1:11**
